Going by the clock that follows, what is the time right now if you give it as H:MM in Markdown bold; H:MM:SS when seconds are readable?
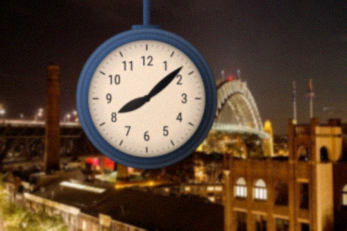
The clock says **8:08**
